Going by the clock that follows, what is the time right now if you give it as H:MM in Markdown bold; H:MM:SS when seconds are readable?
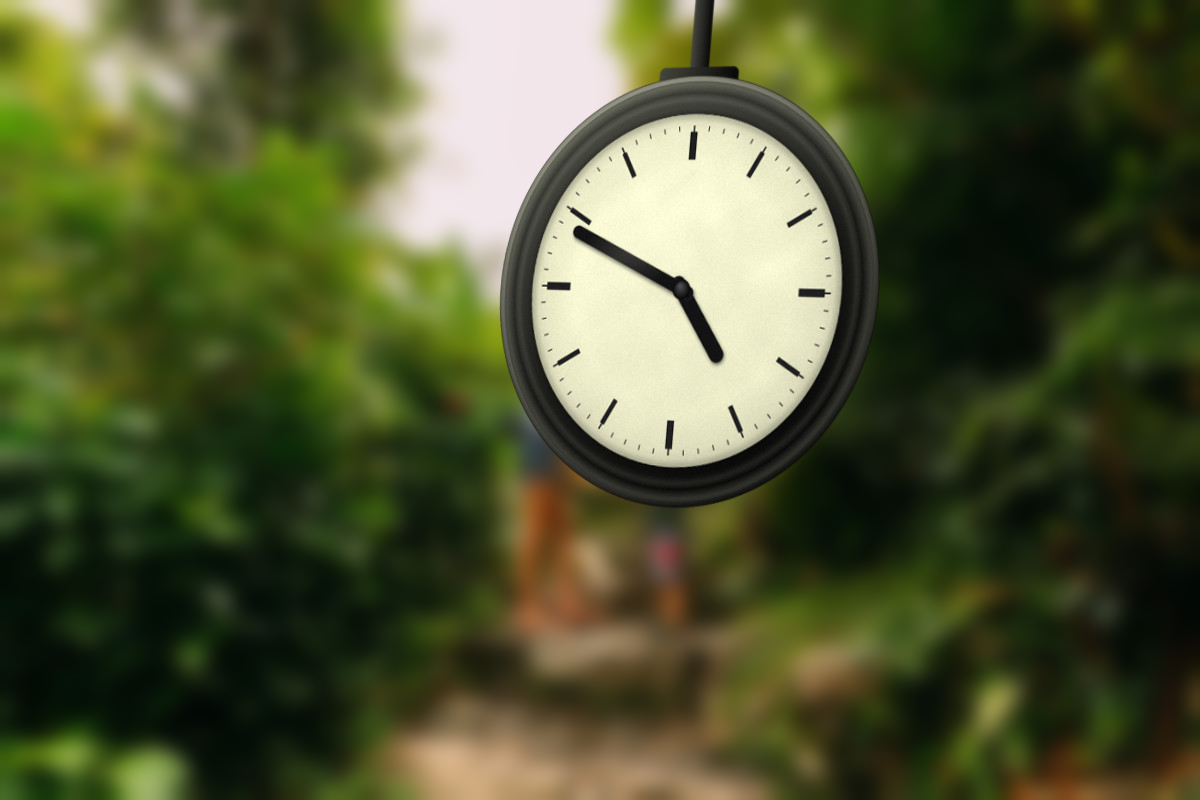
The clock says **4:49**
